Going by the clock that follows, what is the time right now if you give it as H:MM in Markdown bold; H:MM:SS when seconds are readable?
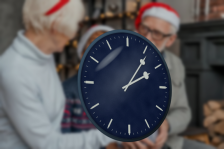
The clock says **2:06**
